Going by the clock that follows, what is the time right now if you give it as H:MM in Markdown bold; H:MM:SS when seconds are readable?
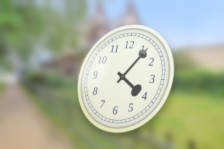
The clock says **4:06**
